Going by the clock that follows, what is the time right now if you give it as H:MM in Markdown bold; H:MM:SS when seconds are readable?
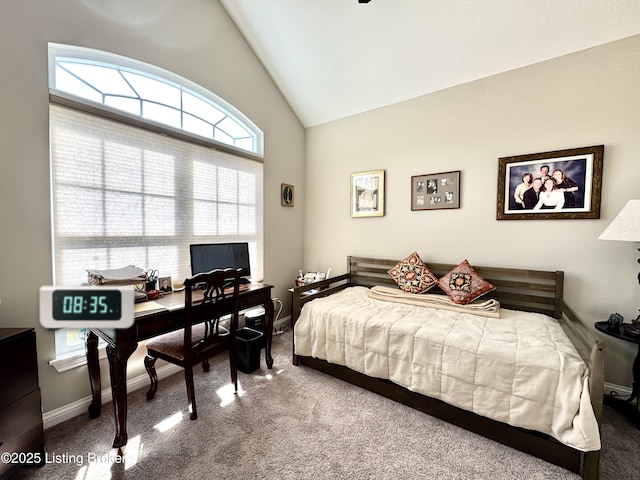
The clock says **8:35**
